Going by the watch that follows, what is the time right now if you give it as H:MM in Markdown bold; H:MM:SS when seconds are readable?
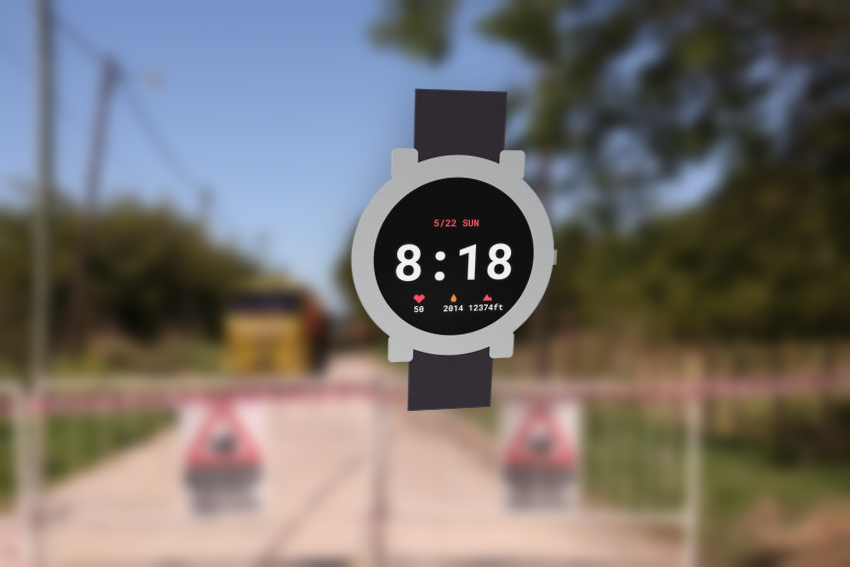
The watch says **8:18**
